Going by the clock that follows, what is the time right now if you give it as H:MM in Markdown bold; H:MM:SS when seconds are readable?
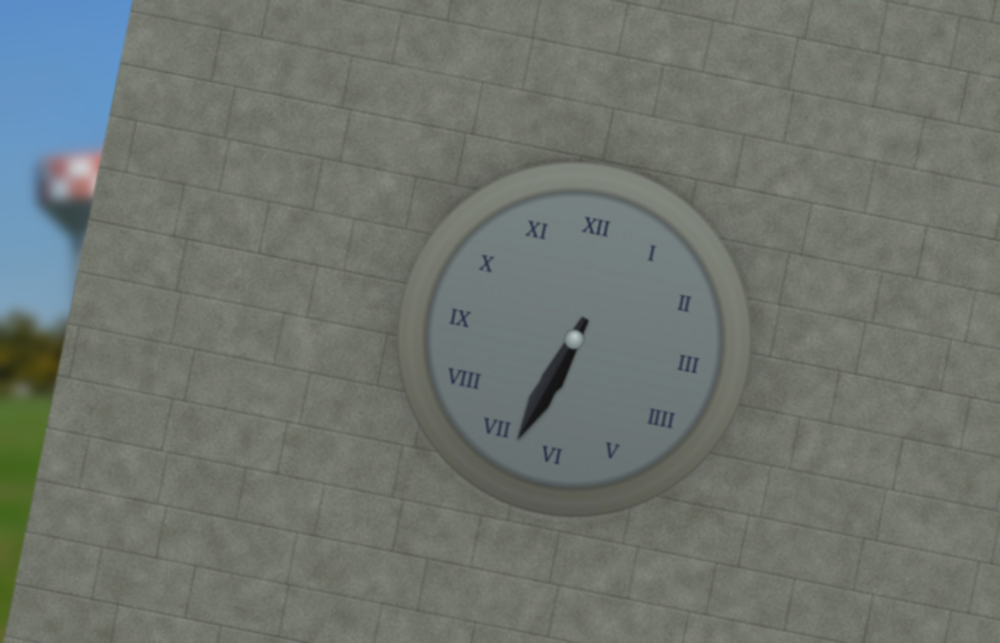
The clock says **6:33**
